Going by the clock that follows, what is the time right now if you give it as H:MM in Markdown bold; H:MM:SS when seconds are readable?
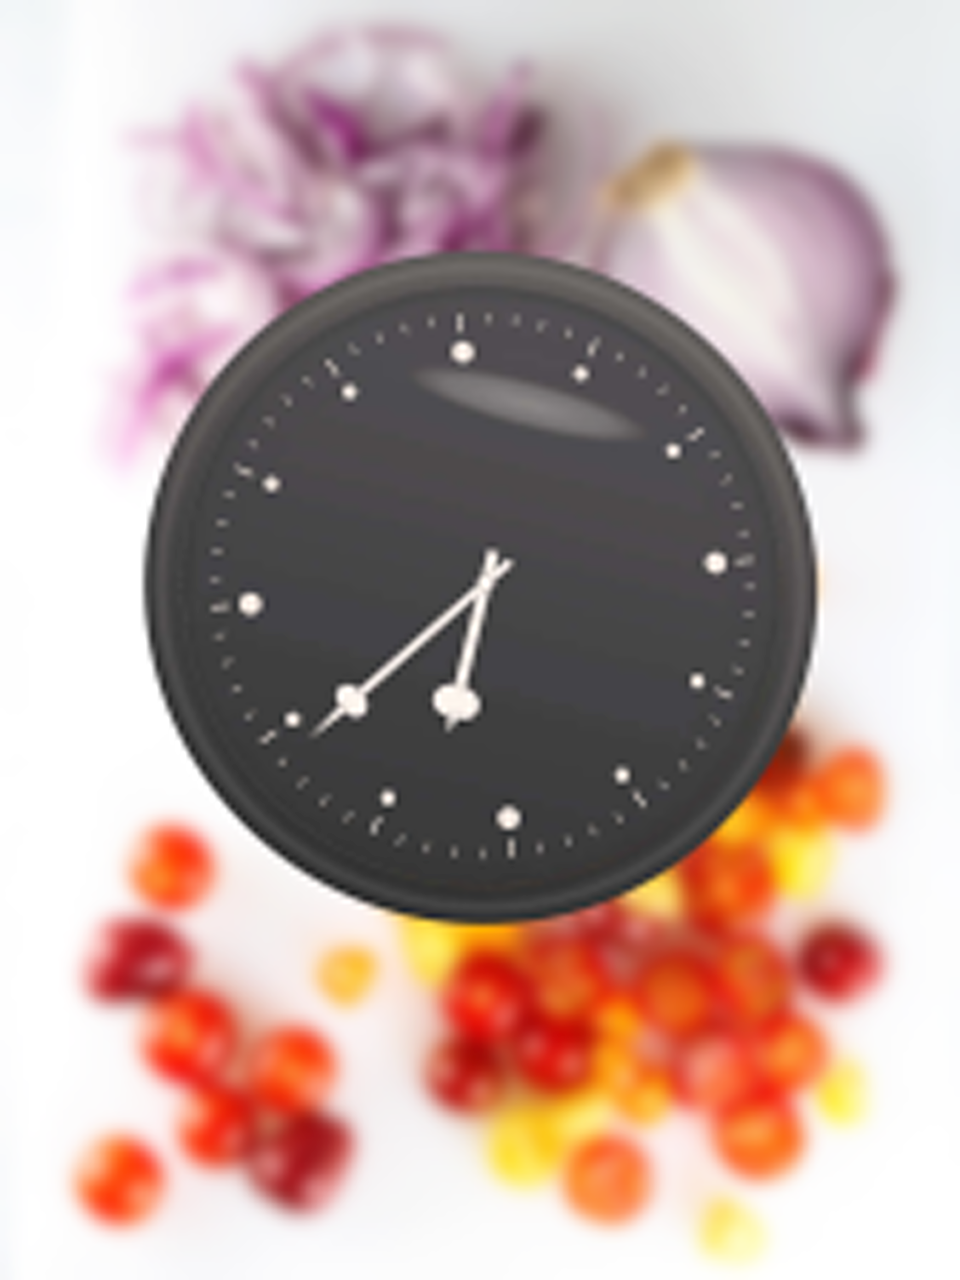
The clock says **6:39**
